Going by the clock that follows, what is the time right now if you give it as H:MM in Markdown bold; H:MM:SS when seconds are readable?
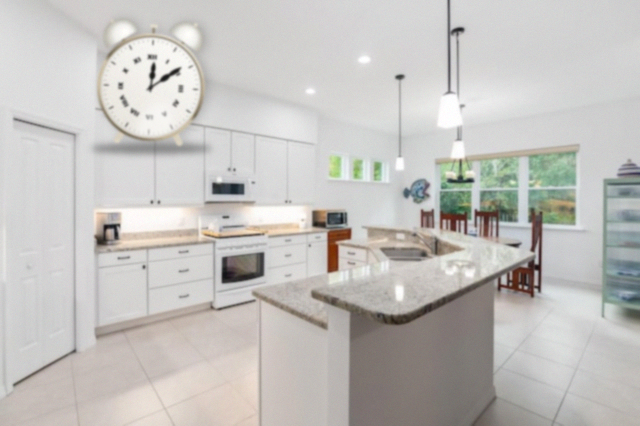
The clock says **12:09**
